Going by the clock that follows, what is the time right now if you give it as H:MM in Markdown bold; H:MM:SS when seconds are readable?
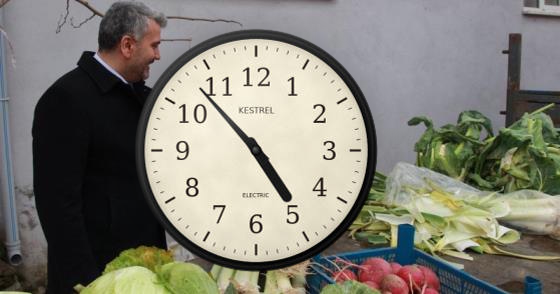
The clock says **4:53**
